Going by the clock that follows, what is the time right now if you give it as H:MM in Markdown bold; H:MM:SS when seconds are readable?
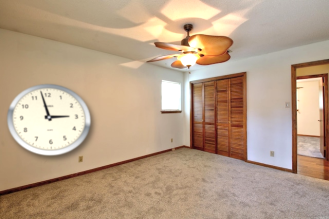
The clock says **2:58**
